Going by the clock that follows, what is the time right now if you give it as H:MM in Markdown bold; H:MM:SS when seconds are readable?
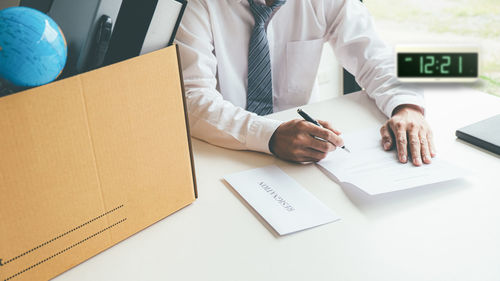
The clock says **12:21**
